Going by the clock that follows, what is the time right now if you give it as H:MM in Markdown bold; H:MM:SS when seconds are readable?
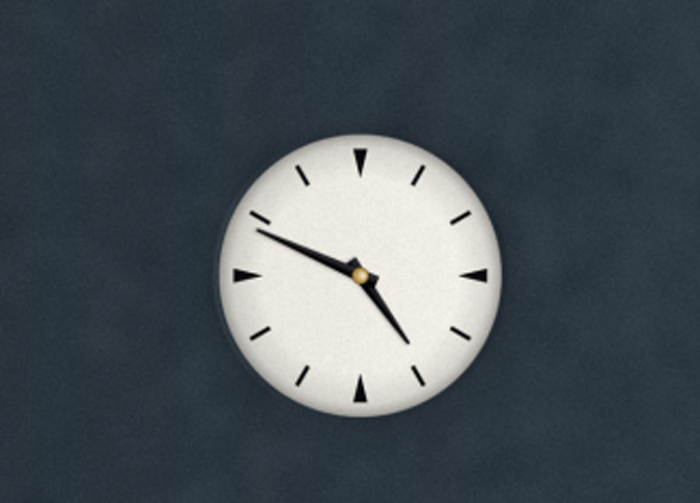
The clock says **4:49**
